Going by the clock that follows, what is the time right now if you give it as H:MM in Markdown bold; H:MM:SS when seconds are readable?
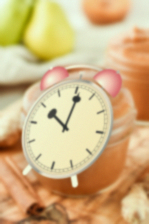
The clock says **10:01**
